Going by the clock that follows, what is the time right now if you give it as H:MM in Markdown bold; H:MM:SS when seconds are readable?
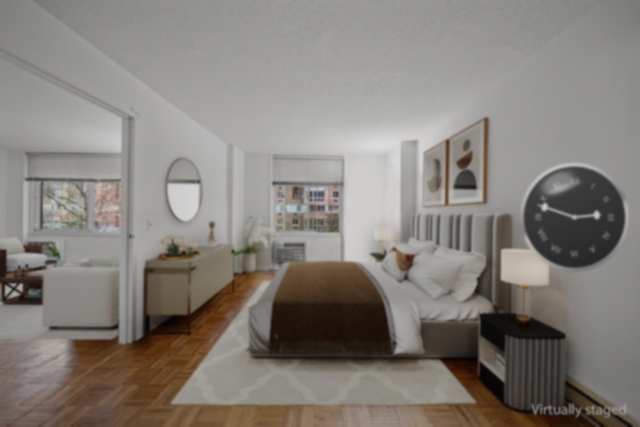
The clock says **2:48**
